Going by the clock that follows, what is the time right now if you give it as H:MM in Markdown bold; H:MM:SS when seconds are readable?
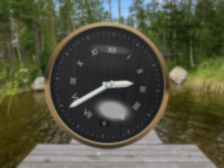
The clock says **2:39**
